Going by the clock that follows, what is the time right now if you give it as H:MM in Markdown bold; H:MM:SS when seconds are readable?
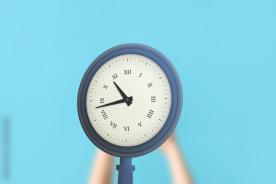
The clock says **10:43**
